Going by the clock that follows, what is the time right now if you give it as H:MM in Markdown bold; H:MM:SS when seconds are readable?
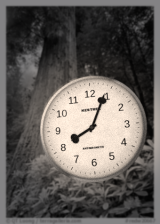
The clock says **8:04**
